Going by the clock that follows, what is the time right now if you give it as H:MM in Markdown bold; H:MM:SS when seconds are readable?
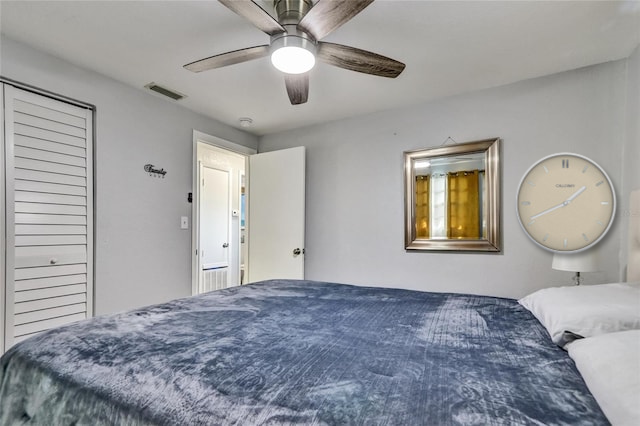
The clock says **1:41**
